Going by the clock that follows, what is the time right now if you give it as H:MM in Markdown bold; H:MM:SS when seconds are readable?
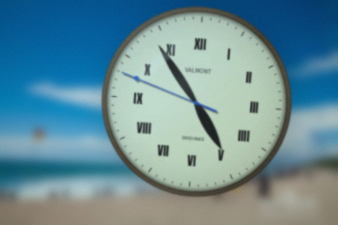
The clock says **4:53:48**
